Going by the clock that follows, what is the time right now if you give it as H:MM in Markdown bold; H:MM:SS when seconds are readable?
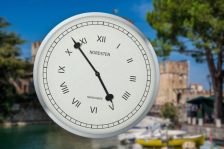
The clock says **4:53**
